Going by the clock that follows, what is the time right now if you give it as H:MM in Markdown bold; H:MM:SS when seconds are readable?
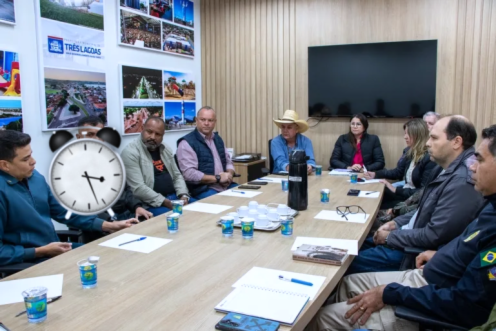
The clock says **3:27**
